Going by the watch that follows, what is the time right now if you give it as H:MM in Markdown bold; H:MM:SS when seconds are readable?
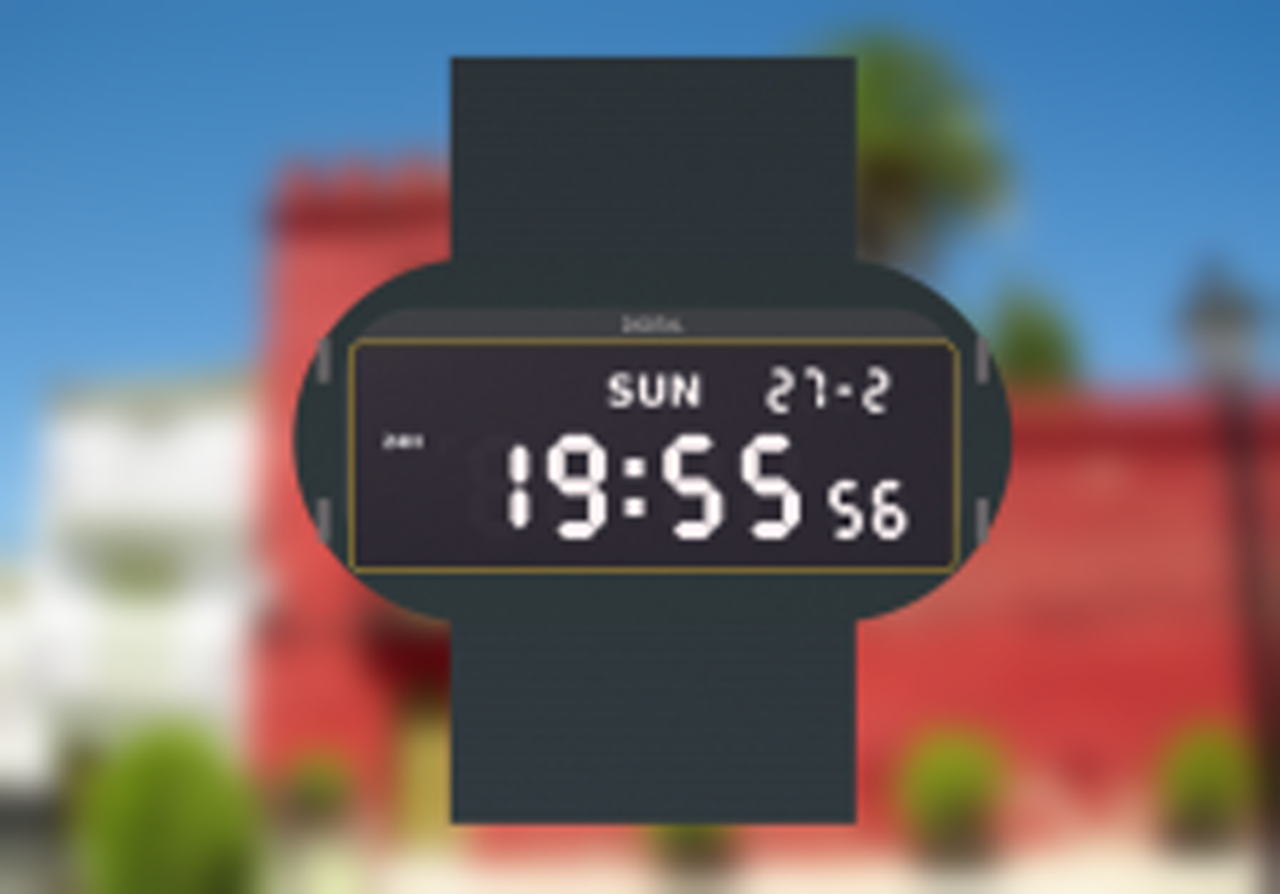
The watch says **19:55:56**
